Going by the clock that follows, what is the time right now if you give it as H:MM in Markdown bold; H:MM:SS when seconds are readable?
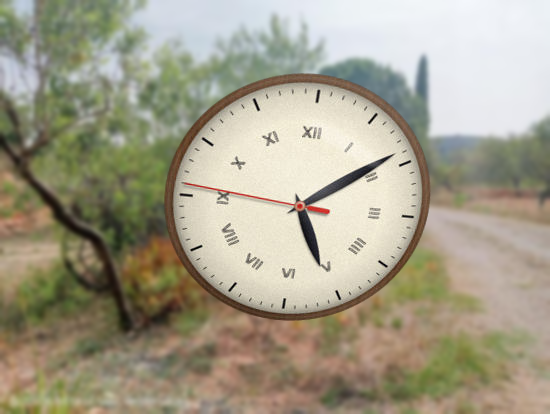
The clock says **5:08:46**
